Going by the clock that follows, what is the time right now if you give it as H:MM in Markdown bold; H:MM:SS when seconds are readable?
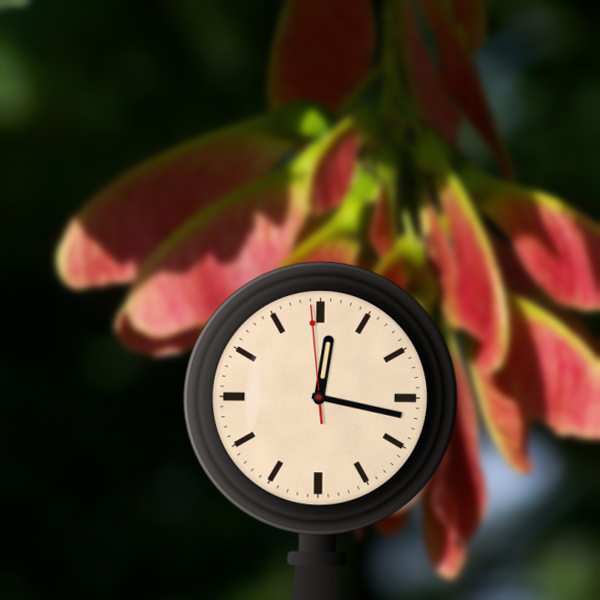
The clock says **12:16:59**
